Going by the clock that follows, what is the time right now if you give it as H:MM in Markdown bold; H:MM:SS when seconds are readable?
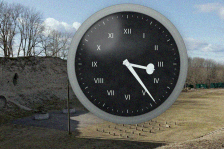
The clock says **3:24**
